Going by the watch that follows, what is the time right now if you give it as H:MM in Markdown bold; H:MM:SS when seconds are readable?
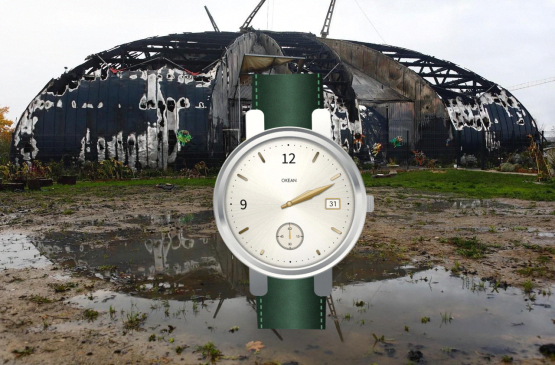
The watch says **2:11**
